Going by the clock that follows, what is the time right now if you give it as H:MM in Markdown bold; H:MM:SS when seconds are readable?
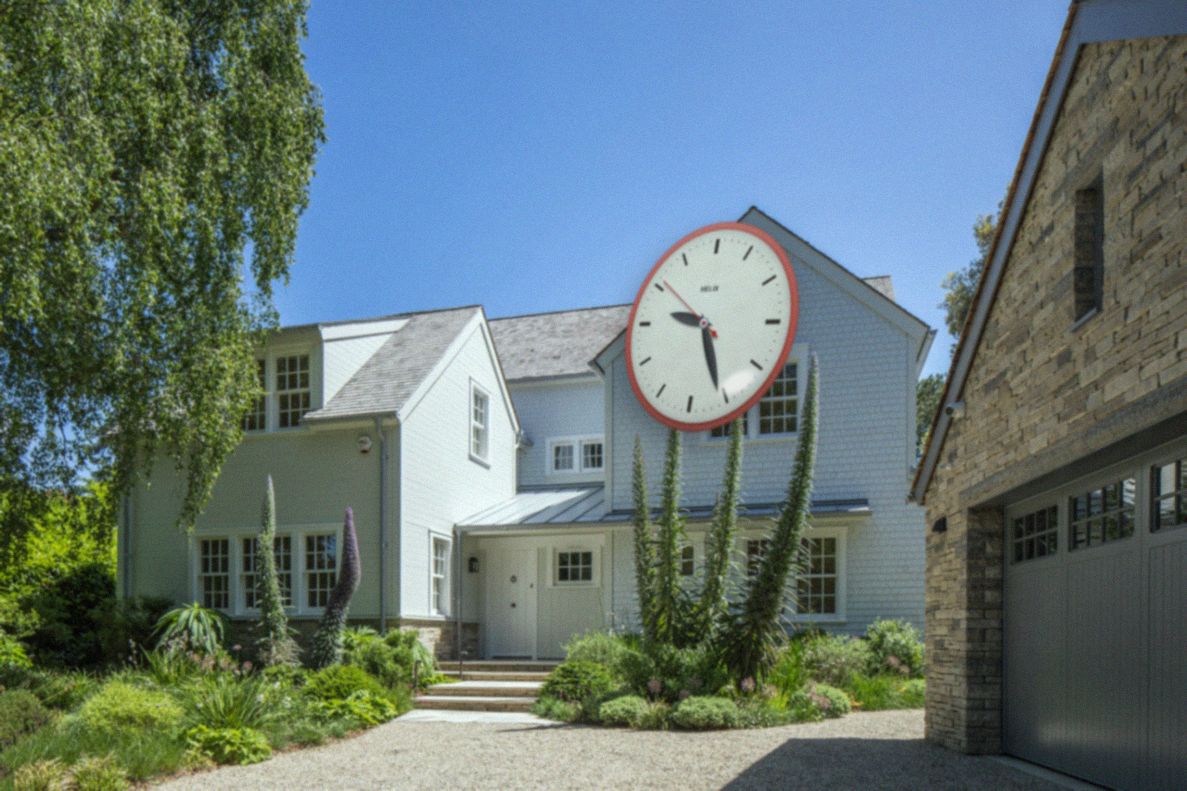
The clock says **9:25:51**
